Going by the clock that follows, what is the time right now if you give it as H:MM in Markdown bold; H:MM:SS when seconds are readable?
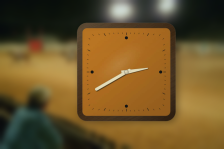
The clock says **2:40**
